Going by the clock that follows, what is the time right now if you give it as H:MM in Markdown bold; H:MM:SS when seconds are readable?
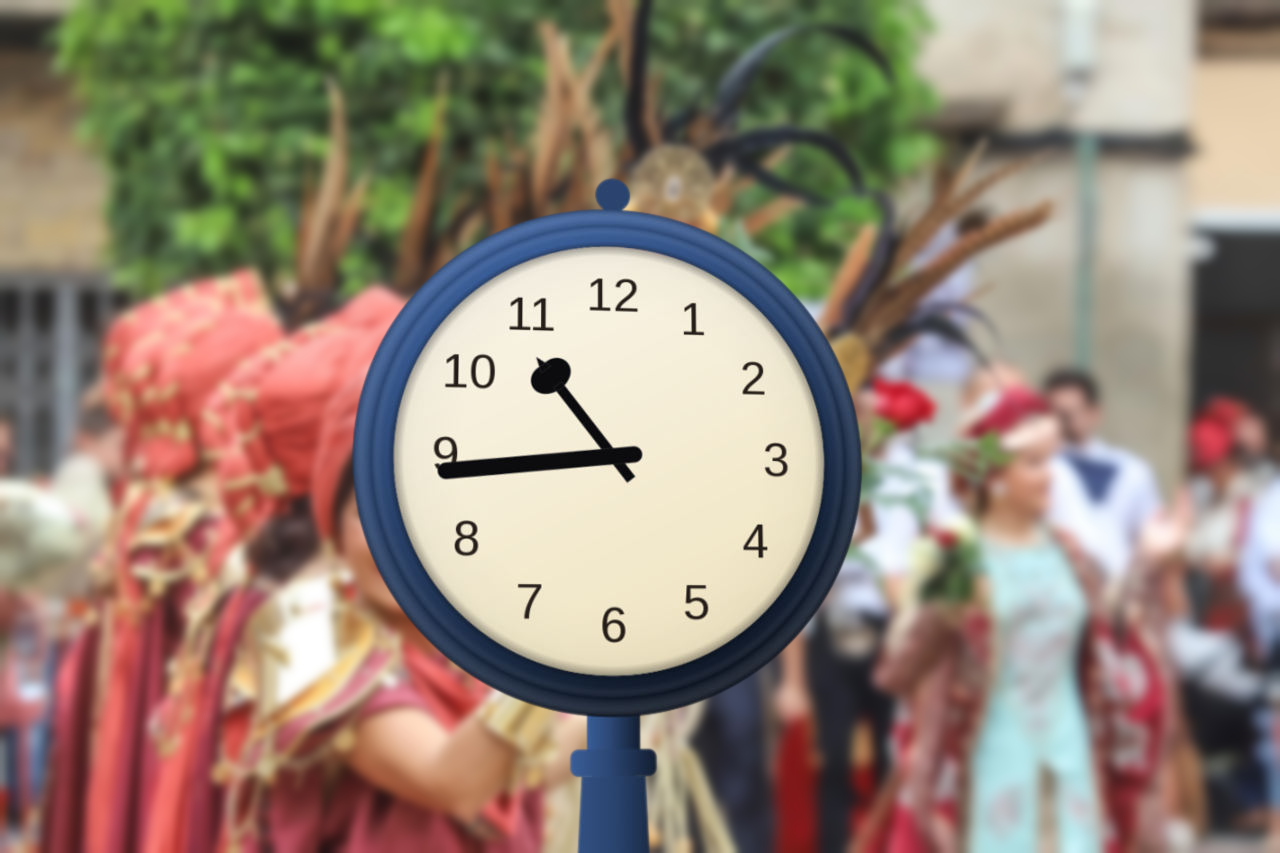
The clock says **10:44**
